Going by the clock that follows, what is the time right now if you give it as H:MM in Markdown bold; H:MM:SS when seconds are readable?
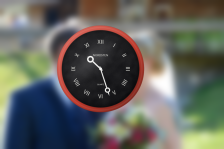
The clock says **10:27**
